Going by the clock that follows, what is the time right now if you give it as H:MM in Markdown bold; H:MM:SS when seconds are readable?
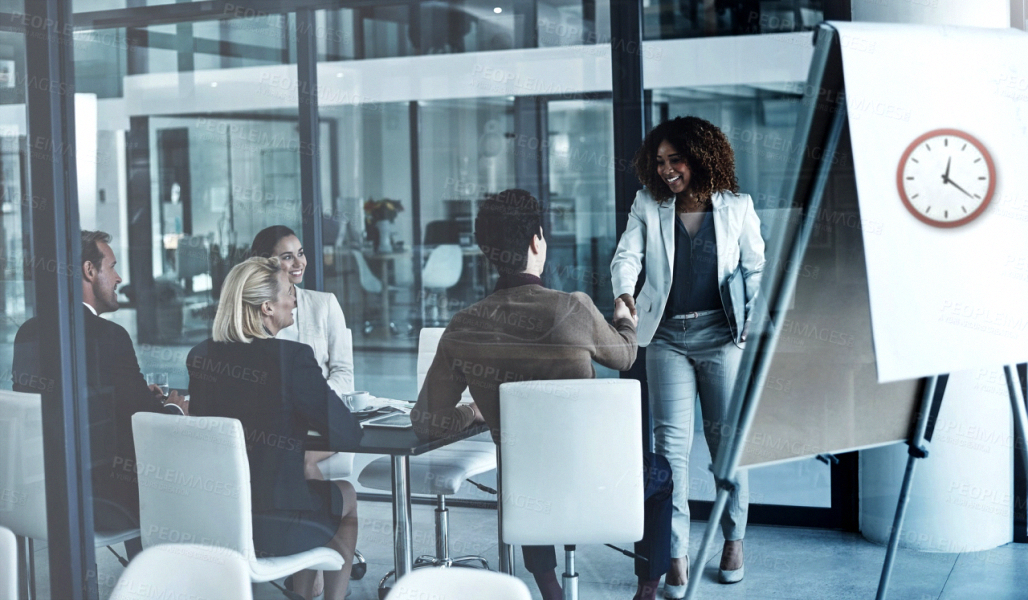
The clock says **12:21**
